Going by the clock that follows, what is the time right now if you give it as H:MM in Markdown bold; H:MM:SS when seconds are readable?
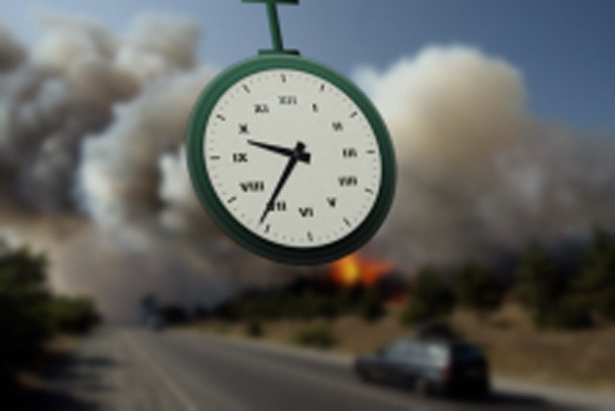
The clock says **9:36**
